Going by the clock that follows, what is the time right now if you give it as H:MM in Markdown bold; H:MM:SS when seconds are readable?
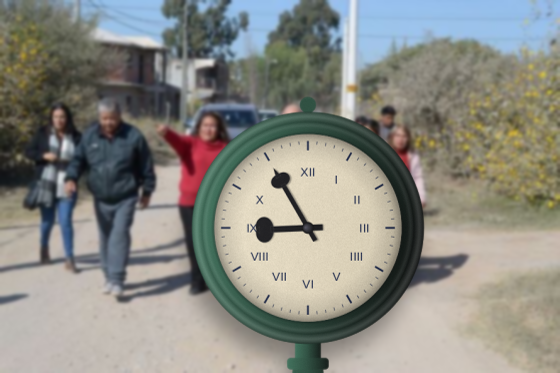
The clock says **8:55**
